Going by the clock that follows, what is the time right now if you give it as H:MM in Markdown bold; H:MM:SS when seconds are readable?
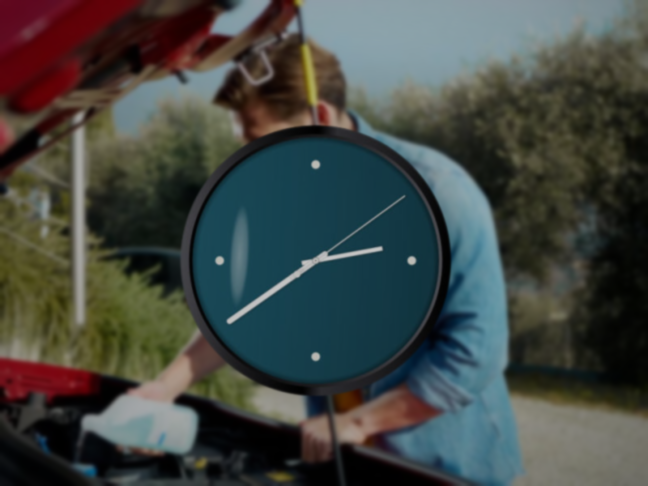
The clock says **2:39:09**
